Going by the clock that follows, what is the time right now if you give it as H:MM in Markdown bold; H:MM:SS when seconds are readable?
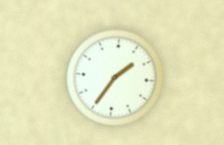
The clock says **1:35**
